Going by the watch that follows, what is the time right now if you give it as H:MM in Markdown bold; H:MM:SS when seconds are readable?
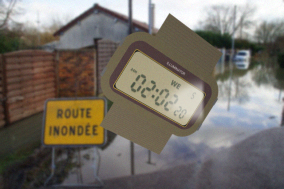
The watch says **2:02:20**
